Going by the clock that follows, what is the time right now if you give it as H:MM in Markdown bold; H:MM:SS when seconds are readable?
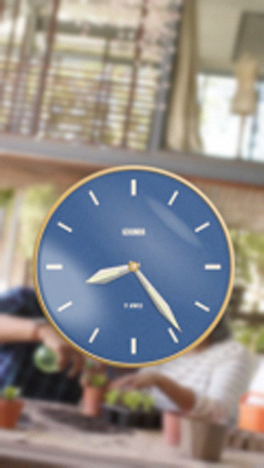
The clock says **8:24**
